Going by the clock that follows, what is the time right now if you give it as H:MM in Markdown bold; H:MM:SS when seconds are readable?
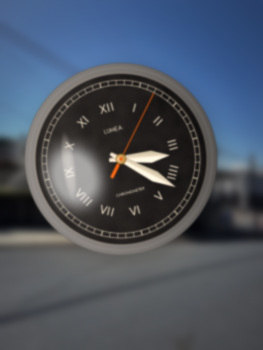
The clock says **3:22:07**
